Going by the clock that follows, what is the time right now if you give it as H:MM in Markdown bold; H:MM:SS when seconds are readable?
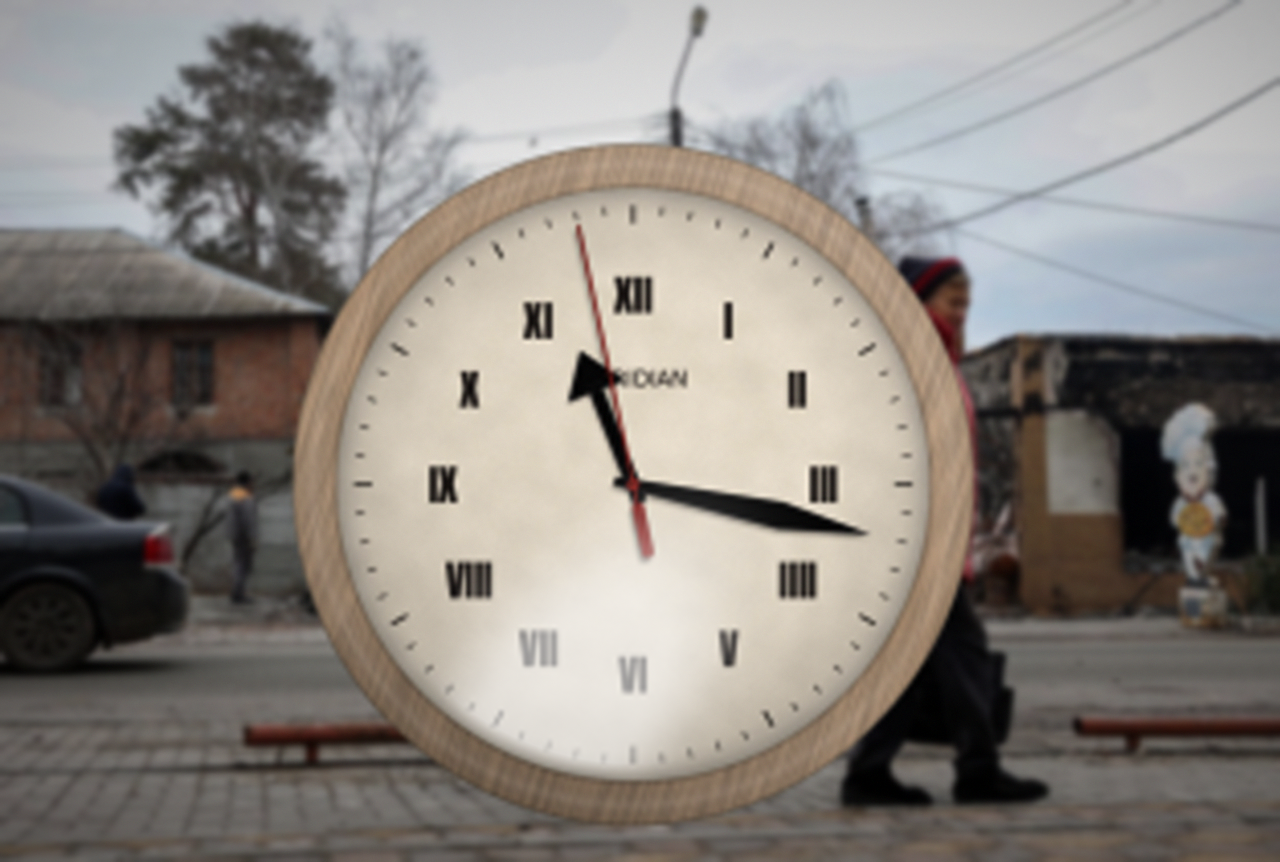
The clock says **11:16:58**
